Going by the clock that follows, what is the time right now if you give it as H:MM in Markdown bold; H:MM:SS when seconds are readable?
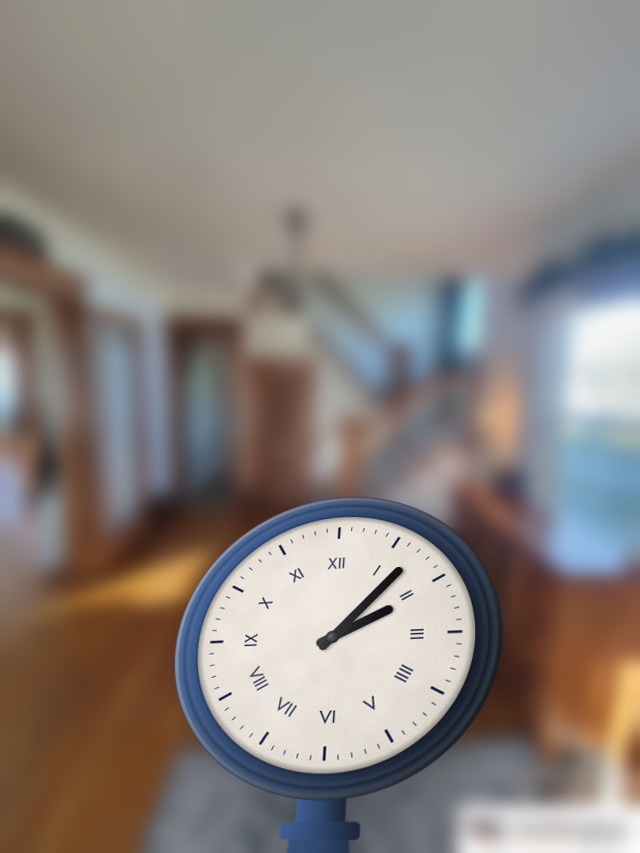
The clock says **2:07**
